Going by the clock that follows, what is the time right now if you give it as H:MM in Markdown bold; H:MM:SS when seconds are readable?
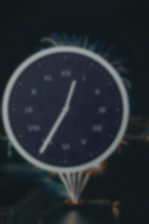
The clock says **12:35**
